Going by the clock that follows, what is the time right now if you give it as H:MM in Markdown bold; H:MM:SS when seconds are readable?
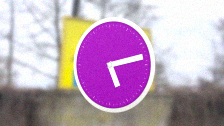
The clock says **5:13**
